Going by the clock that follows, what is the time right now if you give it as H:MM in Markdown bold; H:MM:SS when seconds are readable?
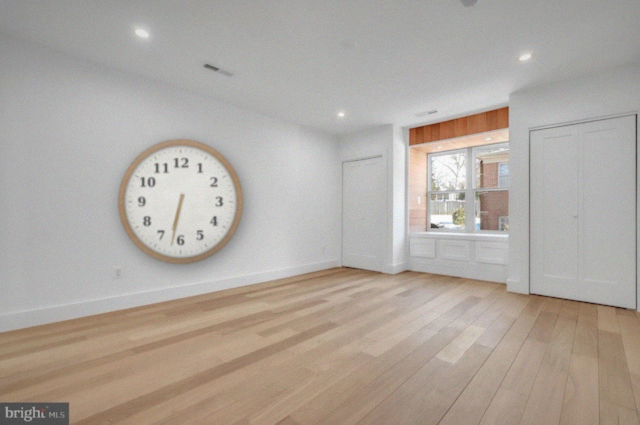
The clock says **6:32**
